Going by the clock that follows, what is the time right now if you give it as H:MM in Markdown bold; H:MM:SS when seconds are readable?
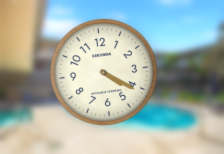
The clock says **4:21**
